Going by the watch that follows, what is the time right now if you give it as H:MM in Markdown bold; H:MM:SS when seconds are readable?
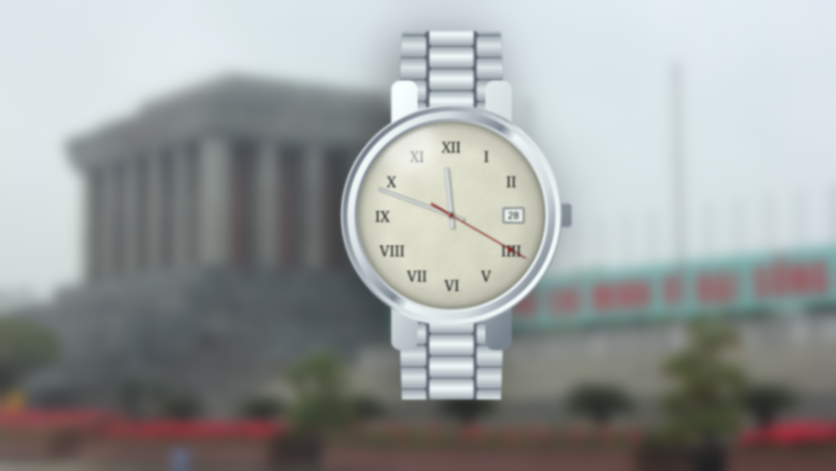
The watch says **11:48:20**
